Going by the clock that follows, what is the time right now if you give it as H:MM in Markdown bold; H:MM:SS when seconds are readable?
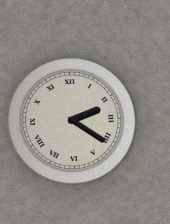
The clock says **2:21**
